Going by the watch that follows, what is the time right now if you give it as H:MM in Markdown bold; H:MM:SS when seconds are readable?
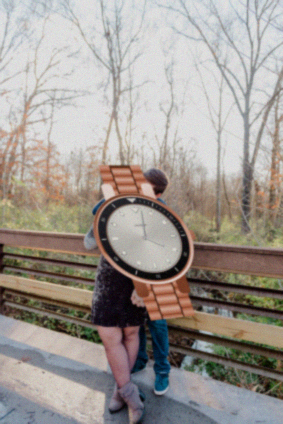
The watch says **4:02**
